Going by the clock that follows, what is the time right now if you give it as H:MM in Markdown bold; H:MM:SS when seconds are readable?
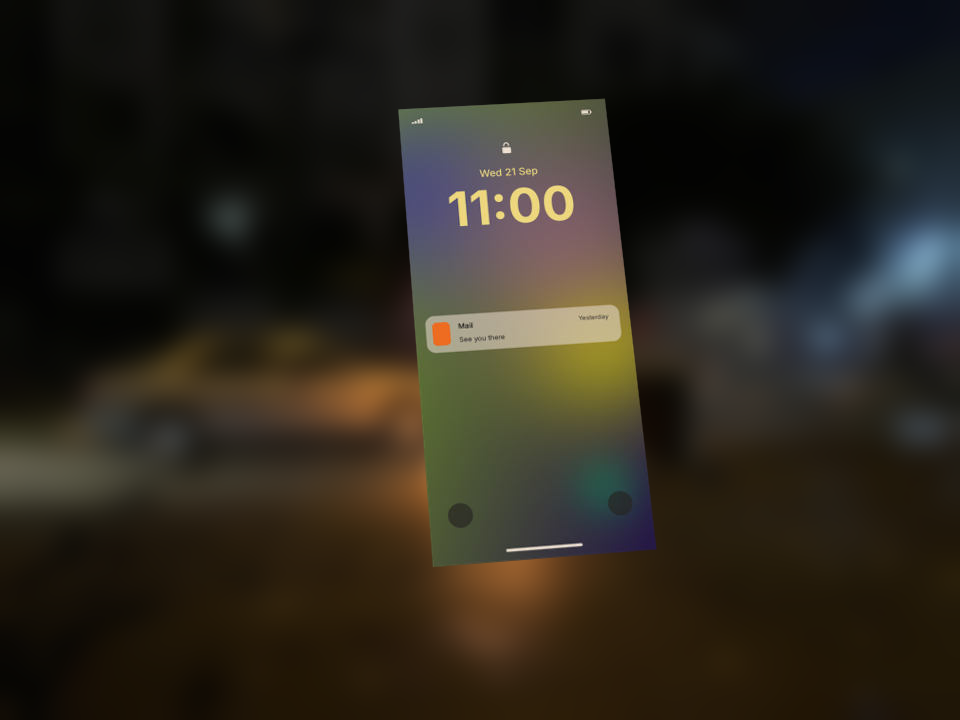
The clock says **11:00**
